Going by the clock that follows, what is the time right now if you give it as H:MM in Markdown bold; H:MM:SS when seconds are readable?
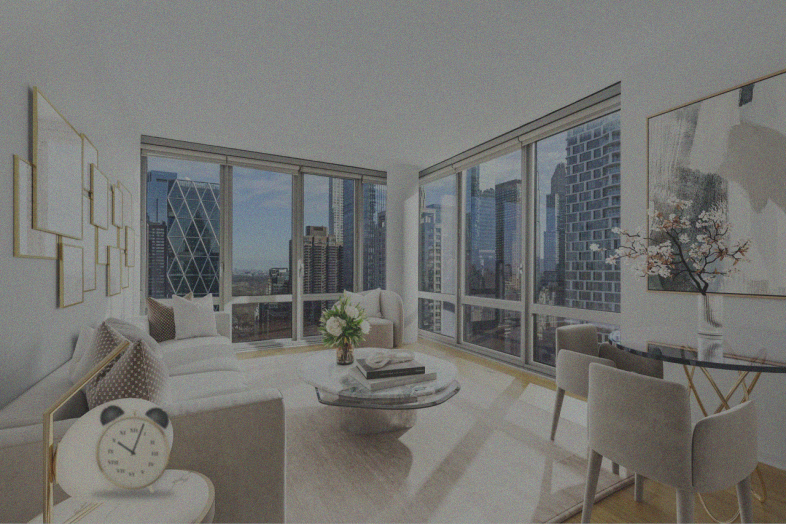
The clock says **10:03**
